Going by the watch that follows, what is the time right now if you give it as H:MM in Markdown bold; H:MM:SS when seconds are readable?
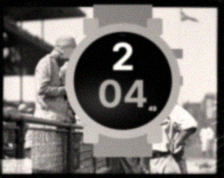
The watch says **2:04**
